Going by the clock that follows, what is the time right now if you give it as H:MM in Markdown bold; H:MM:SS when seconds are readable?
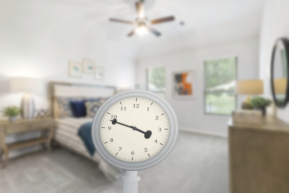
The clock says **3:48**
